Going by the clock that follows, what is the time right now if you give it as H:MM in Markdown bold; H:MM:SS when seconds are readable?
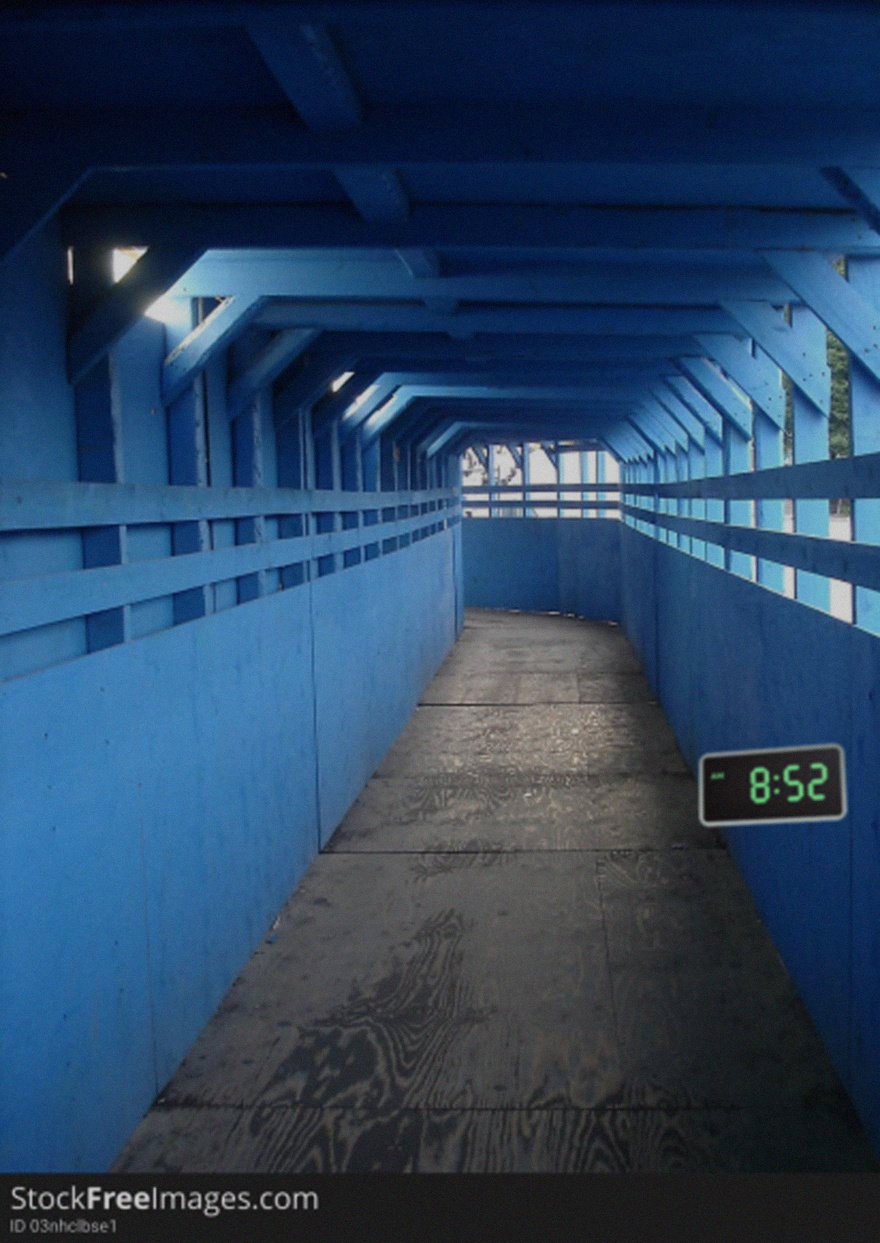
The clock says **8:52**
